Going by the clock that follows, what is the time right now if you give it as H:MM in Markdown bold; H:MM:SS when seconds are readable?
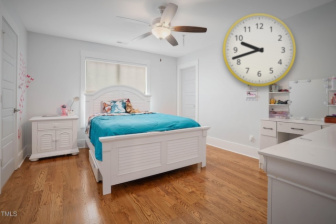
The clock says **9:42**
